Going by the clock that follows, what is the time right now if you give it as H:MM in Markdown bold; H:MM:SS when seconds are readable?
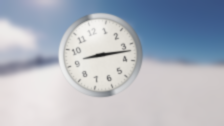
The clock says **9:17**
